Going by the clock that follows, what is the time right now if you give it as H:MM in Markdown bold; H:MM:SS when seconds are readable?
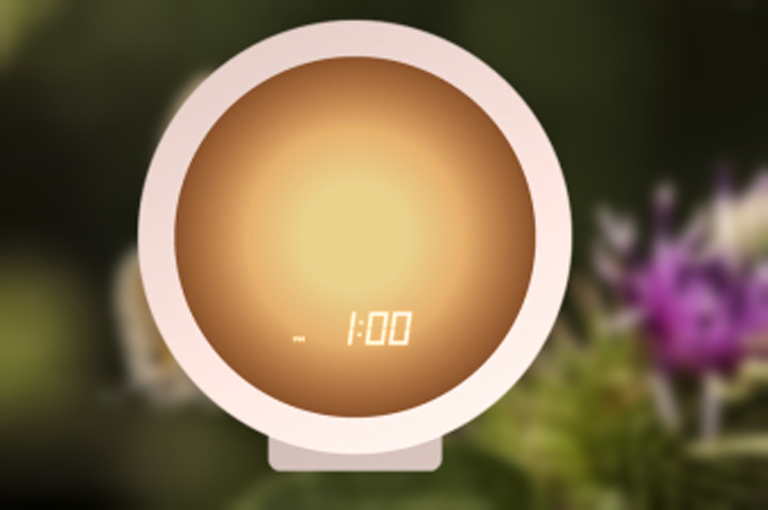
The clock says **1:00**
